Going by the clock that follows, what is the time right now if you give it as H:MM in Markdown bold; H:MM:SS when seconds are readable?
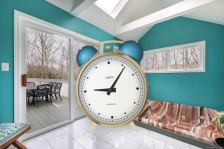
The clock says **9:06**
